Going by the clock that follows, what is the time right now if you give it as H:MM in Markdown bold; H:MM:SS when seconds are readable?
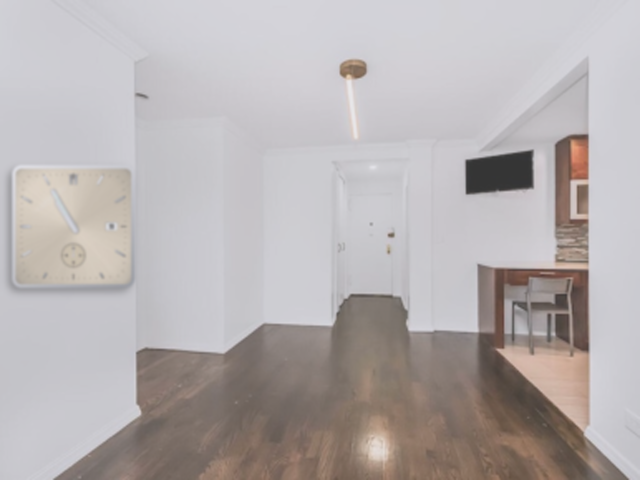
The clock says **10:55**
